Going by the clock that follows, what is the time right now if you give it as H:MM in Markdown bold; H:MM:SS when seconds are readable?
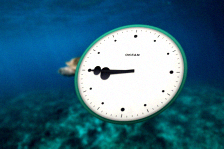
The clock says **8:45**
